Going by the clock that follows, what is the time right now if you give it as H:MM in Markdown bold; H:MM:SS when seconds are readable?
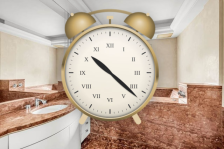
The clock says **10:22**
